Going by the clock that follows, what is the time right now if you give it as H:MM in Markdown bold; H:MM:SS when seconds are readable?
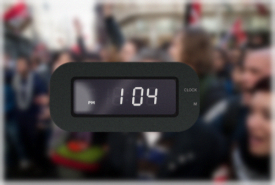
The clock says **1:04**
